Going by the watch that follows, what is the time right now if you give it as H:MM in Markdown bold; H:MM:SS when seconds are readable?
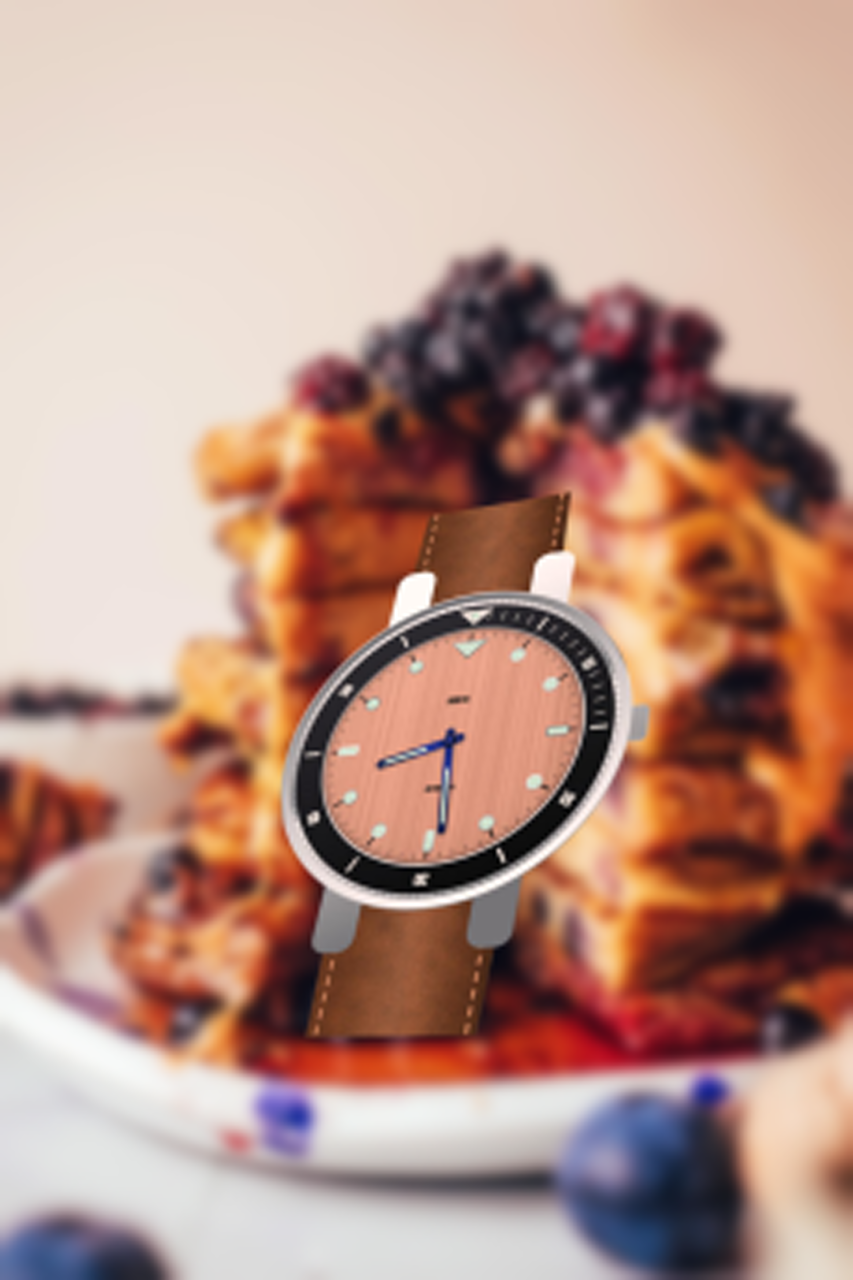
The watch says **8:29**
